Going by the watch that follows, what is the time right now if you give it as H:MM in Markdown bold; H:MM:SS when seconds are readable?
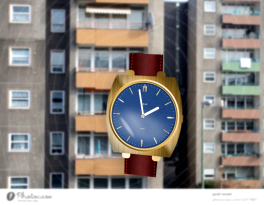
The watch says **1:58**
